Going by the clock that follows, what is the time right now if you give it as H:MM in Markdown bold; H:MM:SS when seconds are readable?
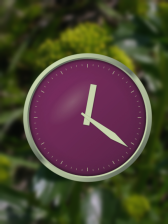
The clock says **12:21**
